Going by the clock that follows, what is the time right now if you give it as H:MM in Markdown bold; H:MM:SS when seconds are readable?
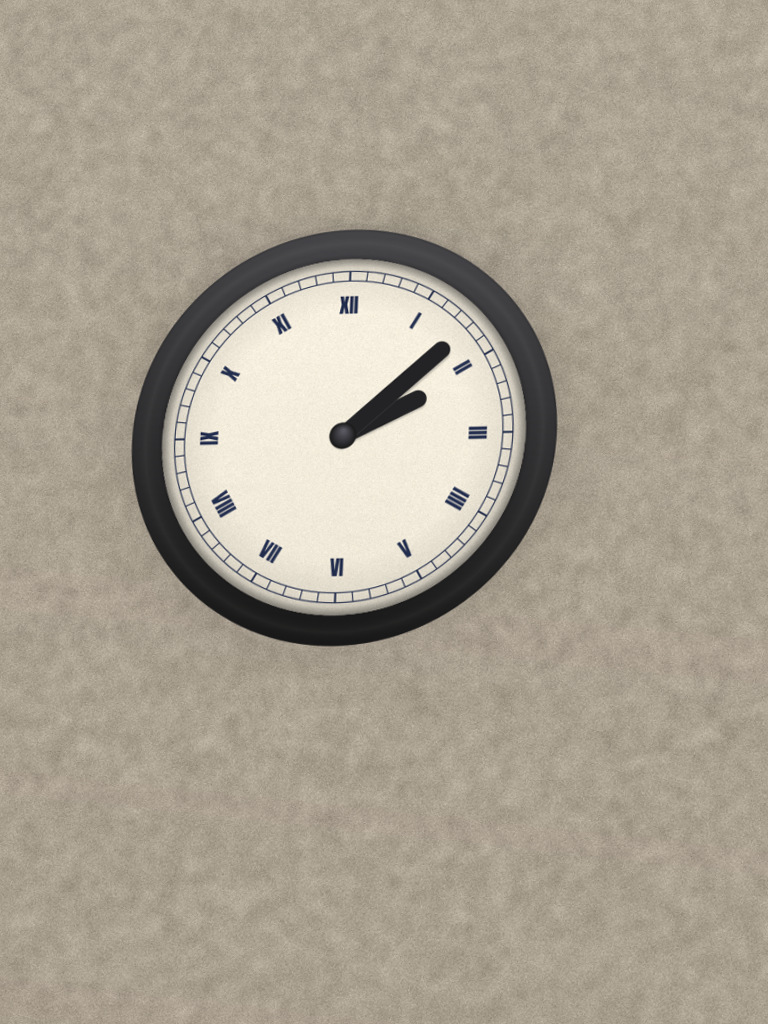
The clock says **2:08**
